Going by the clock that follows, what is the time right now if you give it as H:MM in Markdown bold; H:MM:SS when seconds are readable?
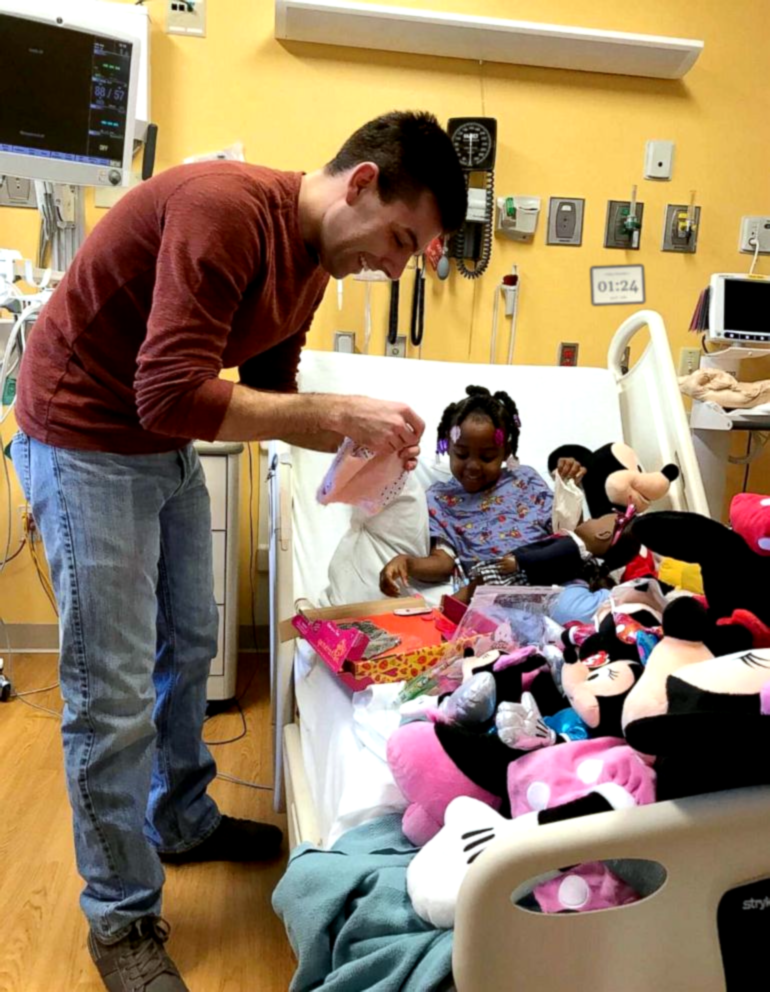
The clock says **1:24**
